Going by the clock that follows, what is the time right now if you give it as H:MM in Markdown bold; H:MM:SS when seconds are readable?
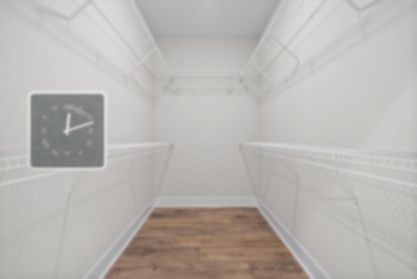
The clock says **12:12**
